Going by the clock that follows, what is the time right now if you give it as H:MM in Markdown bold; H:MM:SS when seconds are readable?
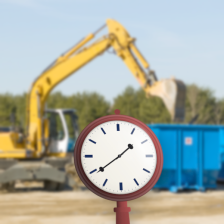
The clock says **1:39**
